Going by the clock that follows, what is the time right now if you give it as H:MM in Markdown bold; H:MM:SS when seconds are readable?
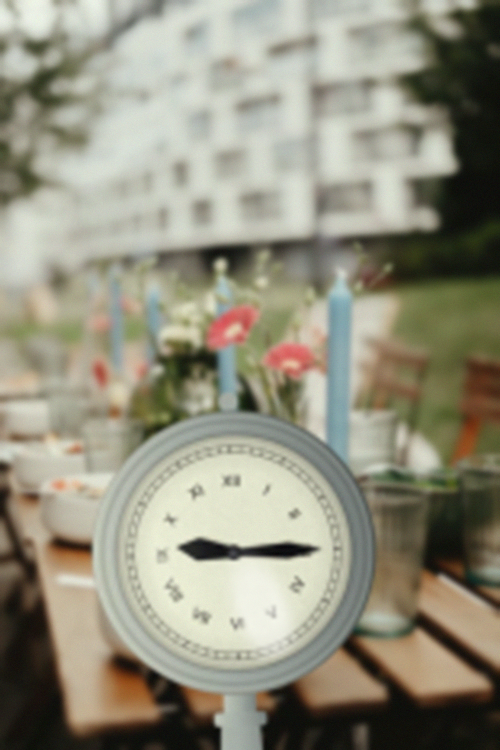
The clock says **9:15**
